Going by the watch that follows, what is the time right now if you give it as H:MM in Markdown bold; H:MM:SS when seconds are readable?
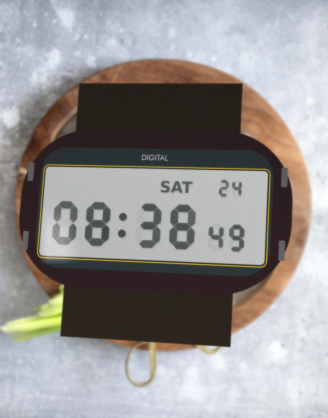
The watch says **8:38:49**
